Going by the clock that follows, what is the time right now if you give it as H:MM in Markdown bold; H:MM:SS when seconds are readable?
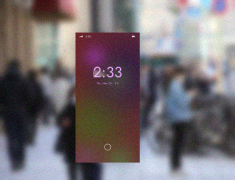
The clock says **2:33**
